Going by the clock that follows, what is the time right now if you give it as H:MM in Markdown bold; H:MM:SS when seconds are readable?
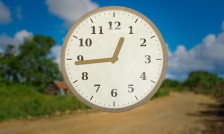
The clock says **12:44**
